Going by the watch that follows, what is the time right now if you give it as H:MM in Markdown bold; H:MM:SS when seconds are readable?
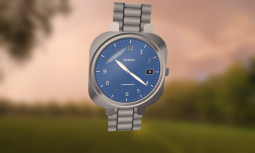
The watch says **10:21**
